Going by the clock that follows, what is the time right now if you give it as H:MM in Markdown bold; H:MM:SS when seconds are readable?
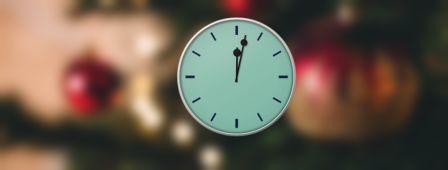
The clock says **12:02**
